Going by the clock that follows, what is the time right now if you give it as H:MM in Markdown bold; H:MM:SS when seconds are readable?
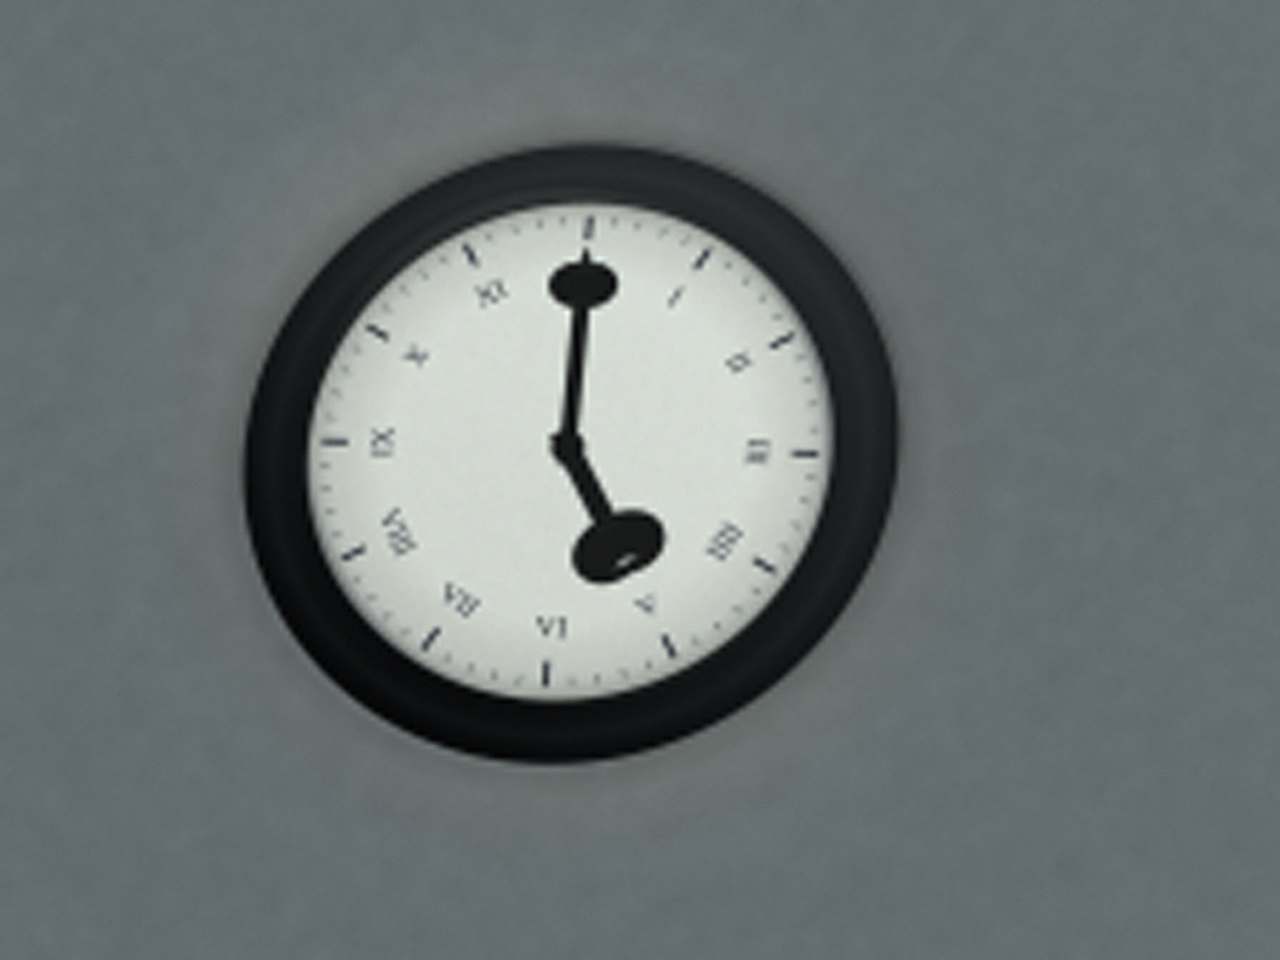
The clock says **5:00**
